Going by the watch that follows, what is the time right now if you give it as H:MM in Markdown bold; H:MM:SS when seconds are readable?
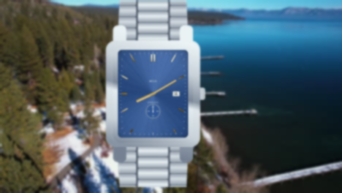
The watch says **8:10**
